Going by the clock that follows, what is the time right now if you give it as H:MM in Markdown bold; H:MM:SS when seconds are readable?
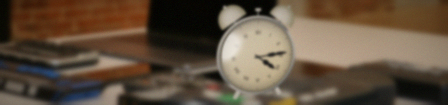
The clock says **4:14**
